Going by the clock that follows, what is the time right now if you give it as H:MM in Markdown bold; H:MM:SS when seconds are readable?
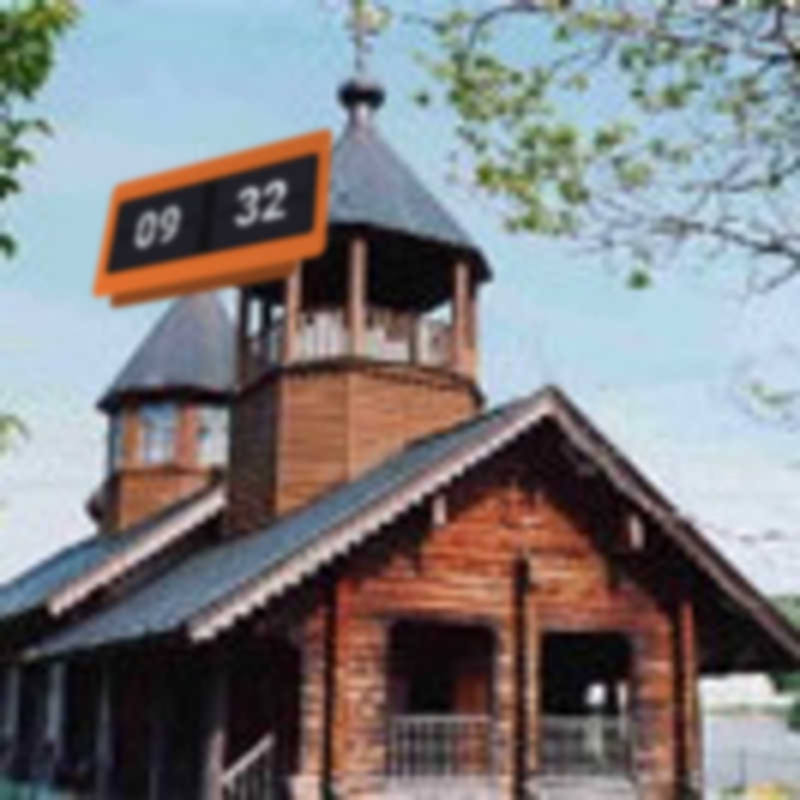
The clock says **9:32**
